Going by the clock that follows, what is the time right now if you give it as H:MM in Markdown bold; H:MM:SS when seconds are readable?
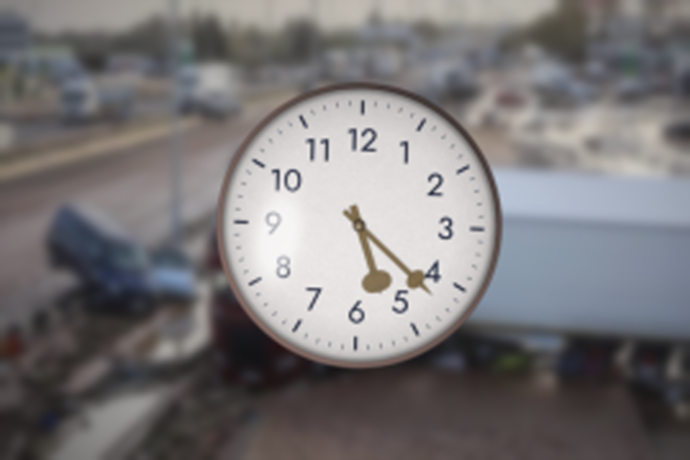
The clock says **5:22**
